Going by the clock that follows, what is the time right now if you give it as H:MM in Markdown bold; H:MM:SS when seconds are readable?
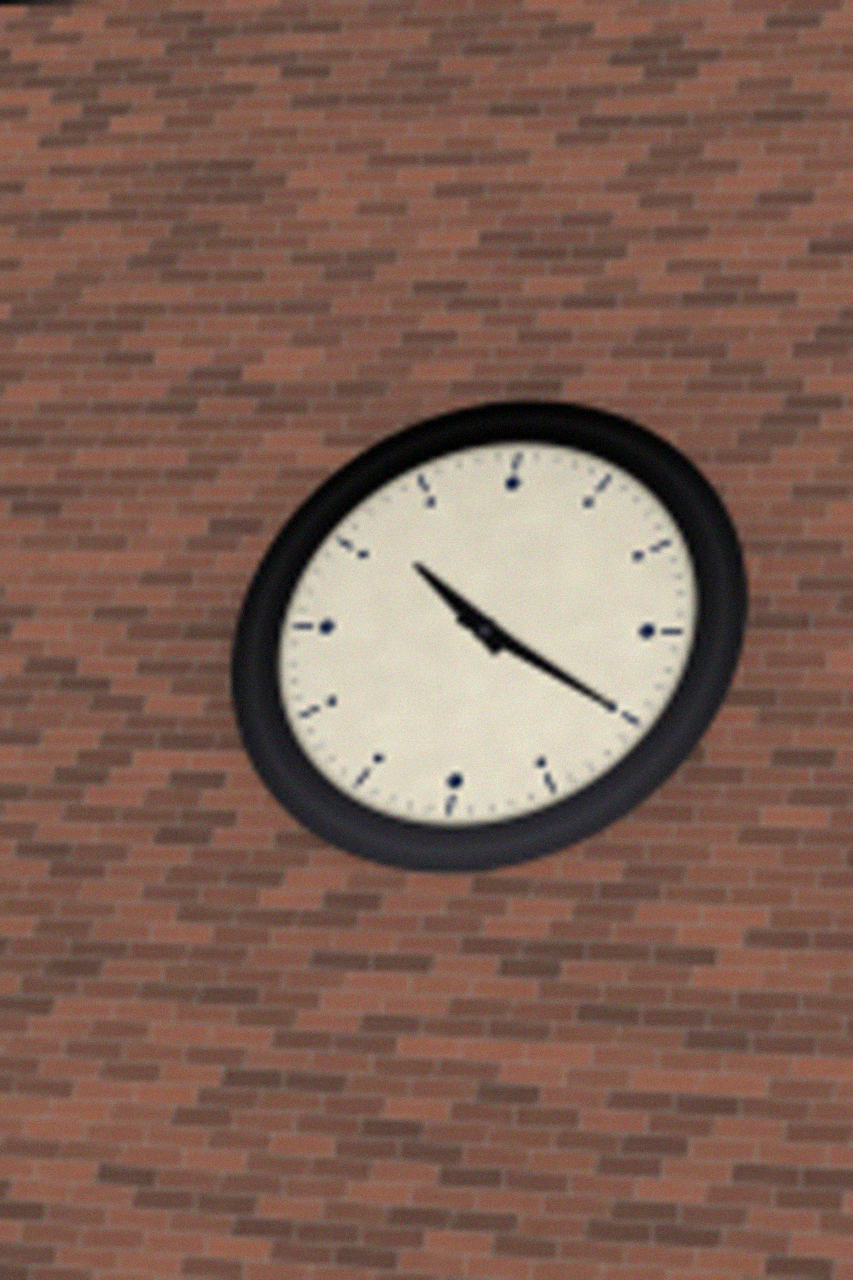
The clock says **10:20**
